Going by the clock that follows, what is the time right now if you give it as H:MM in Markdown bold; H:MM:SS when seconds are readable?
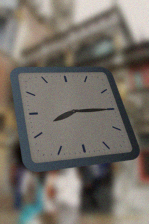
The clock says **8:15**
